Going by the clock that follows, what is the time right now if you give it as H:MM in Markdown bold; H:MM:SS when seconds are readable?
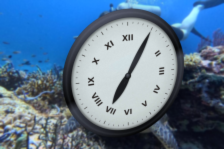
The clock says **7:05**
